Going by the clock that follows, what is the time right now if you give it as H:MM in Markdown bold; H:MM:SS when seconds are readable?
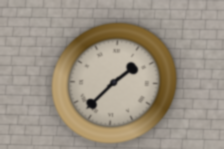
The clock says **1:37**
